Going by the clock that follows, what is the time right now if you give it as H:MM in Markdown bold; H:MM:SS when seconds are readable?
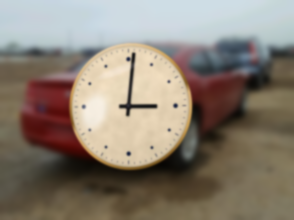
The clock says **3:01**
